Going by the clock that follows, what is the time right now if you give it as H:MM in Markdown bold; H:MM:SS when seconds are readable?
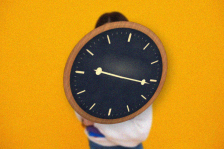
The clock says **9:16**
